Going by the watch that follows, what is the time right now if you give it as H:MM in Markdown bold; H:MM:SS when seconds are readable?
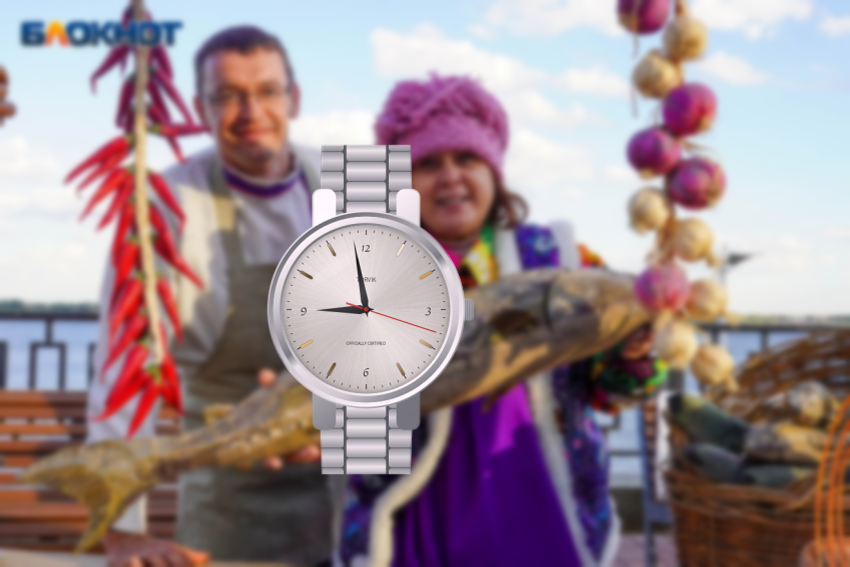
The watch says **8:58:18**
